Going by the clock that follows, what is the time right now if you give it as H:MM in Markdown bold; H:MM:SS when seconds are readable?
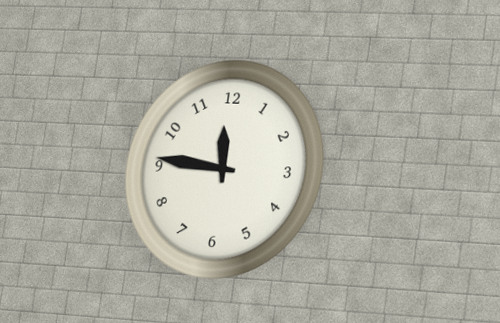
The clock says **11:46**
